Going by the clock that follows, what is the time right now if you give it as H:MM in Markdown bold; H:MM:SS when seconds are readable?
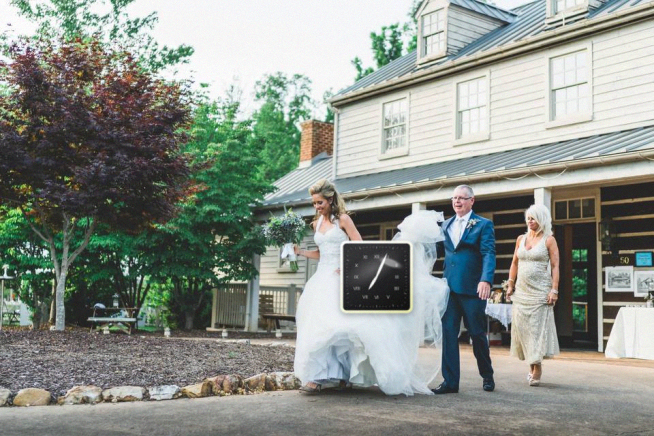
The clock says **7:04**
